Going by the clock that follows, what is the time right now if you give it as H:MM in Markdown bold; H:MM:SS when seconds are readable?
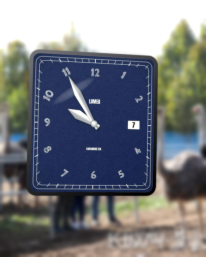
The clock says **9:55**
